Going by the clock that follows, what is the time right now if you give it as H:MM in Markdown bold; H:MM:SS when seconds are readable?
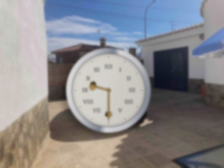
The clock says **9:30**
